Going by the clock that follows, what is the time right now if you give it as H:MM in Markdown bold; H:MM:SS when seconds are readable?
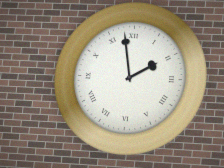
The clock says **1:58**
